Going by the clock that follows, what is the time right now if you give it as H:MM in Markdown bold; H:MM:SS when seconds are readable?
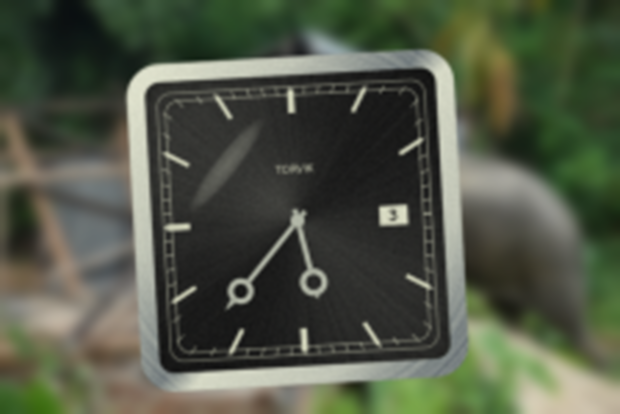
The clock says **5:37**
